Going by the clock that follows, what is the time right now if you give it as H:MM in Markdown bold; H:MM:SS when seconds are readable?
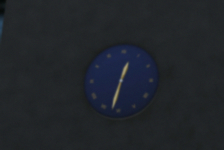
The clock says **12:32**
